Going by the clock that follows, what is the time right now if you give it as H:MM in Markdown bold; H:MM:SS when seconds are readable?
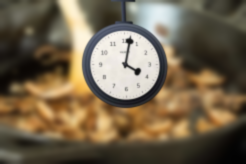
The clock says **4:02**
